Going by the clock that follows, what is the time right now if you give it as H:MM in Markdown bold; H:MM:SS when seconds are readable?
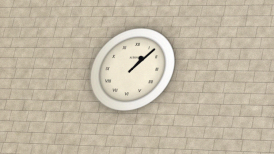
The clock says **1:07**
